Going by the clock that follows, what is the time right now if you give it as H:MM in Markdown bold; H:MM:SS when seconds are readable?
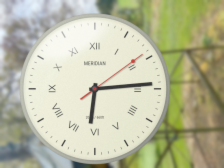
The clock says **6:14:09**
